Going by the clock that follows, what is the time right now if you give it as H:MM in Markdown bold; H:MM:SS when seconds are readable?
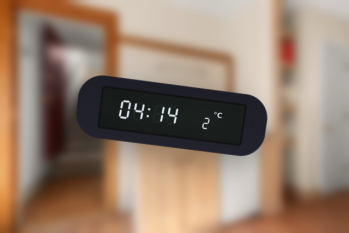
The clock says **4:14**
